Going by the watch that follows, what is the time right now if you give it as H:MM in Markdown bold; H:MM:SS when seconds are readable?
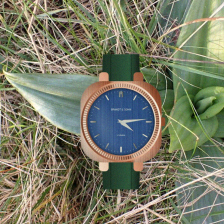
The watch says **4:14**
